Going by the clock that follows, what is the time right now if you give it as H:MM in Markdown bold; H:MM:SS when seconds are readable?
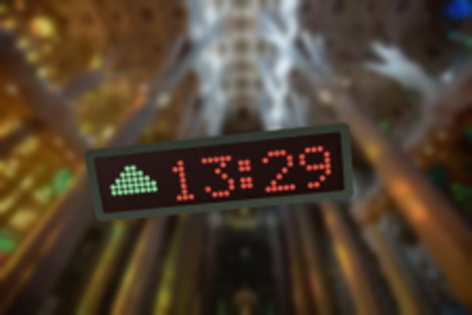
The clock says **13:29**
